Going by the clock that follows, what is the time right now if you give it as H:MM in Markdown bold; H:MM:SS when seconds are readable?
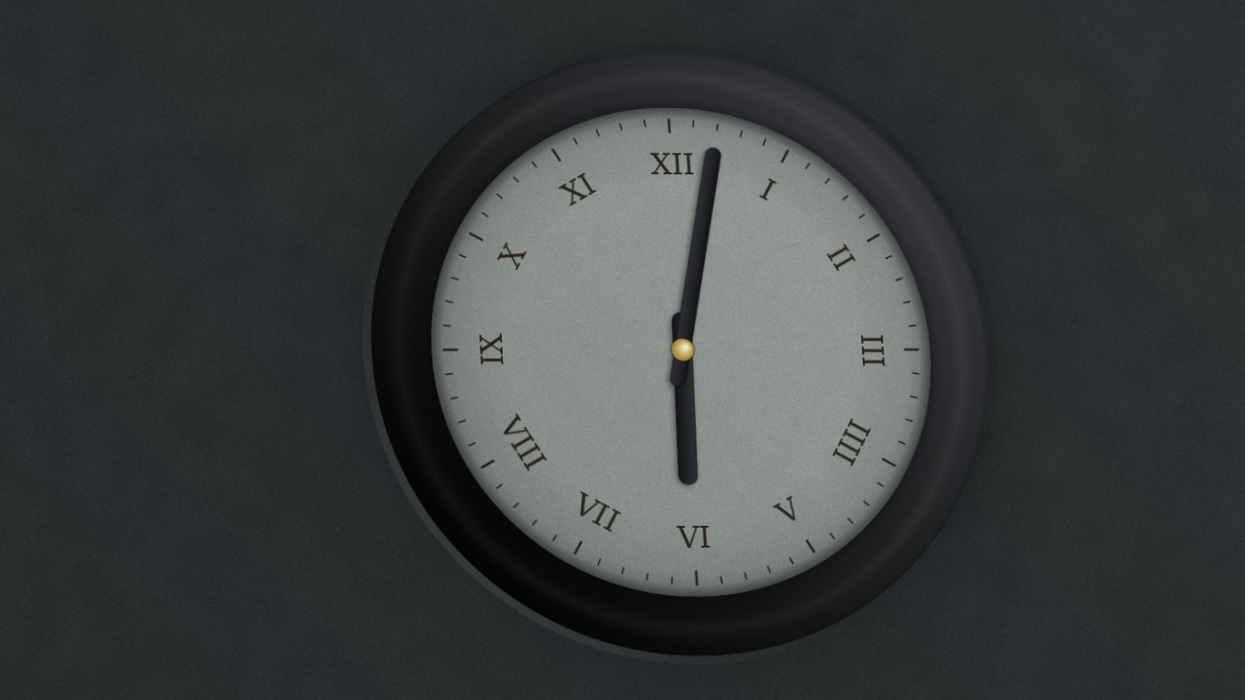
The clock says **6:02**
